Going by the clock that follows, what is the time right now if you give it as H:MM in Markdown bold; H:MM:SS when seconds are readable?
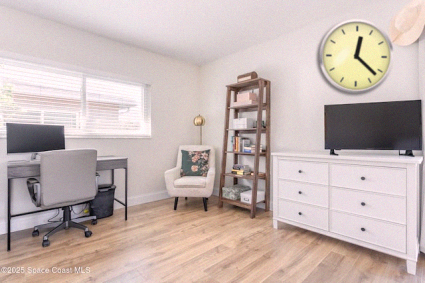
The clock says **12:22**
